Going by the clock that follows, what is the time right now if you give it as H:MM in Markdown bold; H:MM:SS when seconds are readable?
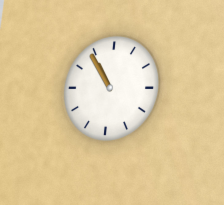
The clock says **10:54**
